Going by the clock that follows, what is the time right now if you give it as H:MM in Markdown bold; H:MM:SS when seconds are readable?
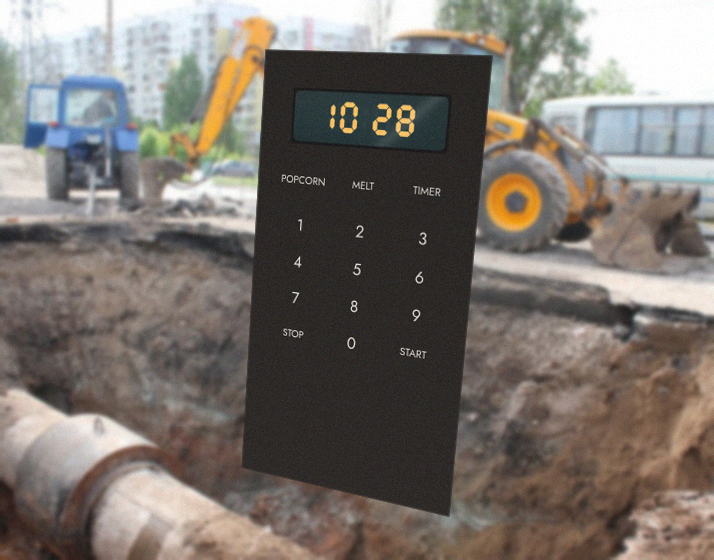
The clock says **10:28**
